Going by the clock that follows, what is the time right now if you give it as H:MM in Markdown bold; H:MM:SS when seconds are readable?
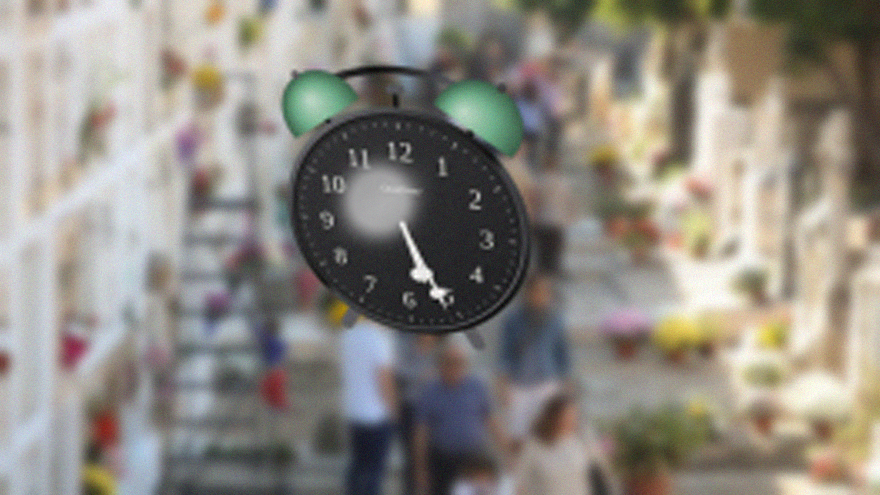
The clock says **5:26**
